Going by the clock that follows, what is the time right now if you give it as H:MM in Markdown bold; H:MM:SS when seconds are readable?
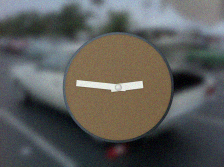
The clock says **2:46**
